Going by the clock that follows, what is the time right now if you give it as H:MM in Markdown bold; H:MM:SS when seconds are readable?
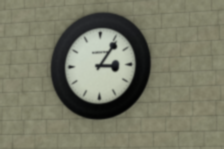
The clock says **3:06**
